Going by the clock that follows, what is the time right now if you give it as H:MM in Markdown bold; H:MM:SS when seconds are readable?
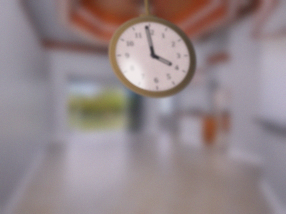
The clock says **3:59**
